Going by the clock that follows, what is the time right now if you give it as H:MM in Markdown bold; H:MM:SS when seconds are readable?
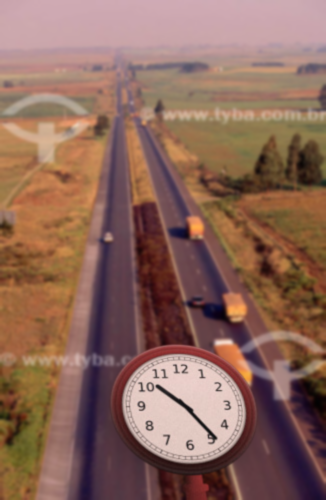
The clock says **10:24**
